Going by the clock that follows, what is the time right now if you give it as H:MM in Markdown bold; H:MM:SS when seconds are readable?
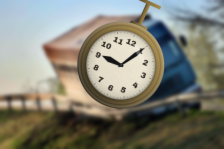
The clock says **9:05**
